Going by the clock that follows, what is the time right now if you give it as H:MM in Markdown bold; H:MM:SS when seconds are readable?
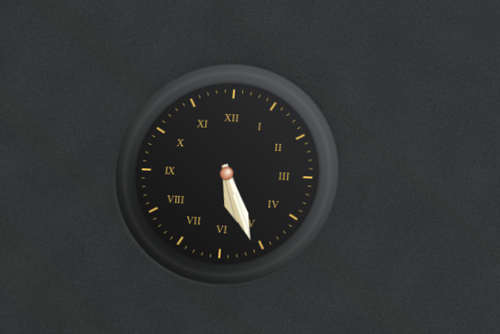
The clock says **5:26**
